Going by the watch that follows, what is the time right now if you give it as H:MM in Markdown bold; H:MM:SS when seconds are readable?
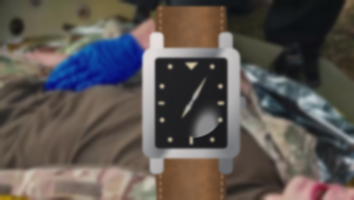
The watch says **7:05**
